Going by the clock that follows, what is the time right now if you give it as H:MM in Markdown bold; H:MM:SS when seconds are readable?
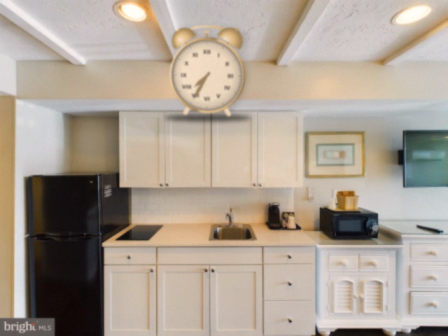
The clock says **7:35**
